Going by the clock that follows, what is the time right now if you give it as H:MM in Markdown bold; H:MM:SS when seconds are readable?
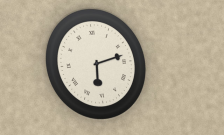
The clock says **6:13**
